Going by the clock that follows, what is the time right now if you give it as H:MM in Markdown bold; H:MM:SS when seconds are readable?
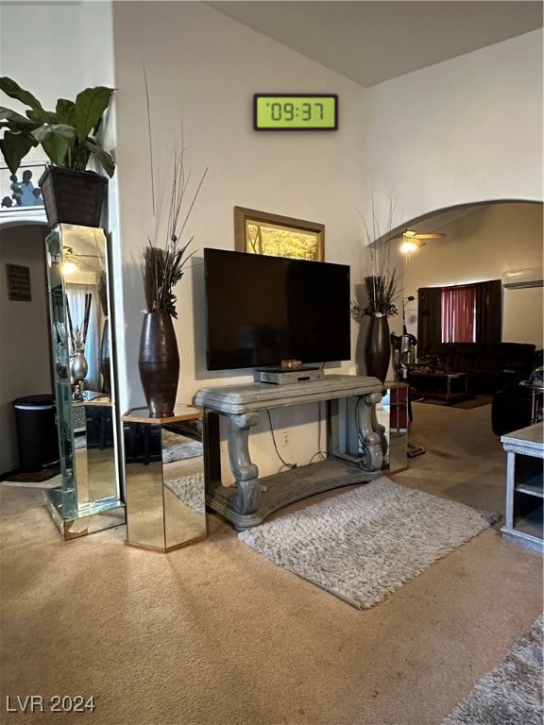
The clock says **9:37**
